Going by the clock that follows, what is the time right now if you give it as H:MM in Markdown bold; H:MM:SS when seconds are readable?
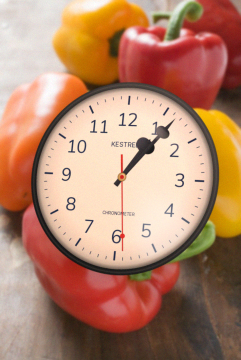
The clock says **1:06:29**
